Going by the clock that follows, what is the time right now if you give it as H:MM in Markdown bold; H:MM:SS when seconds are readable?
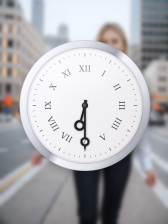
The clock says **6:30**
